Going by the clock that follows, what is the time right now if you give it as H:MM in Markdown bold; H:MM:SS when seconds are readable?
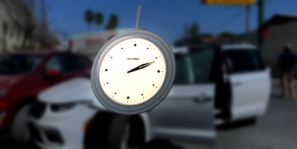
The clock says **2:11**
